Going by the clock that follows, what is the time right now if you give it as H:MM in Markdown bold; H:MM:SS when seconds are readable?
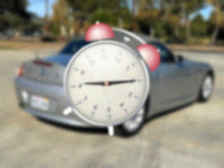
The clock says **8:10**
